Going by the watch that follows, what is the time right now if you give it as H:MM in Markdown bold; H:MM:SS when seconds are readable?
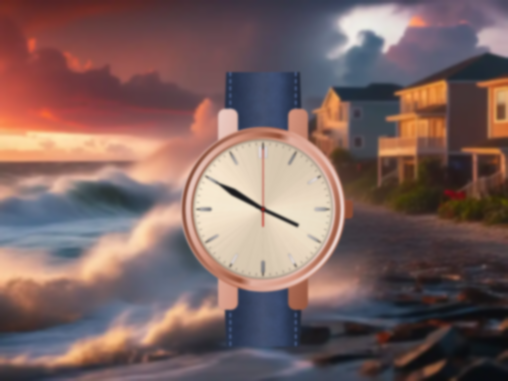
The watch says **3:50:00**
